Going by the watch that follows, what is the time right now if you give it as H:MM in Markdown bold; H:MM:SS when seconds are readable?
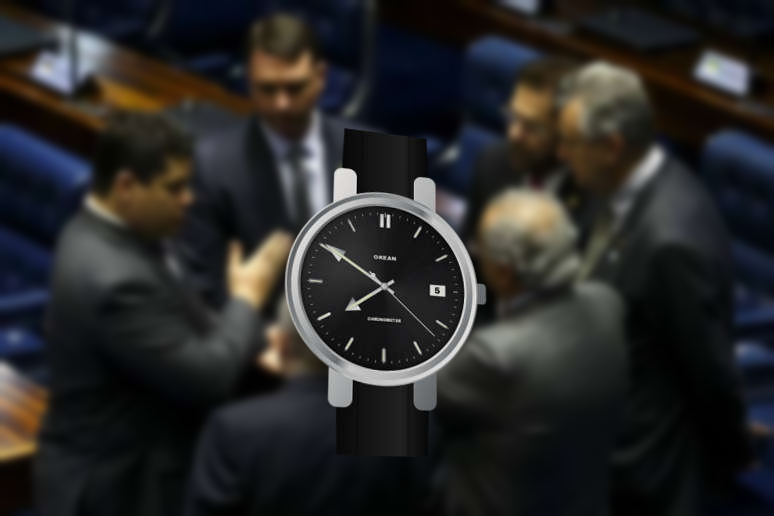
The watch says **7:50:22**
